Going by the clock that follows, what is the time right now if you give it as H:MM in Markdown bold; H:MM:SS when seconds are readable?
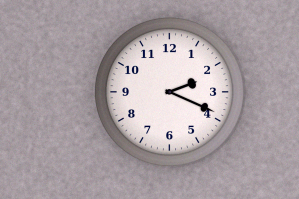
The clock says **2:19**
